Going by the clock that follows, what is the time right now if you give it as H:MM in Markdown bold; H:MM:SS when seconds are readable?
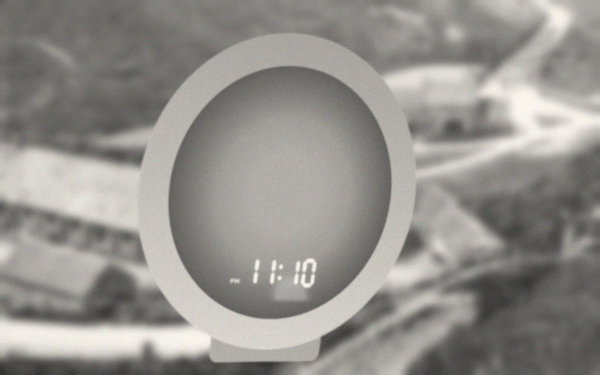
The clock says **11:10**
